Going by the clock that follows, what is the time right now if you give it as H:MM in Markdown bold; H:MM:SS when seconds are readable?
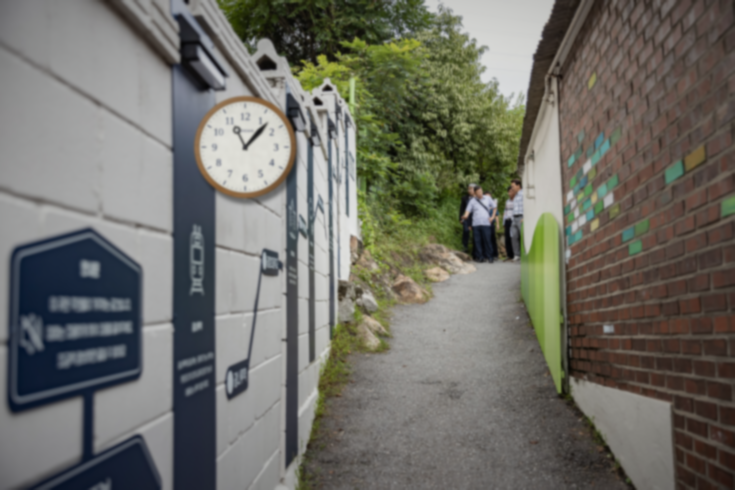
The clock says **11:07**
